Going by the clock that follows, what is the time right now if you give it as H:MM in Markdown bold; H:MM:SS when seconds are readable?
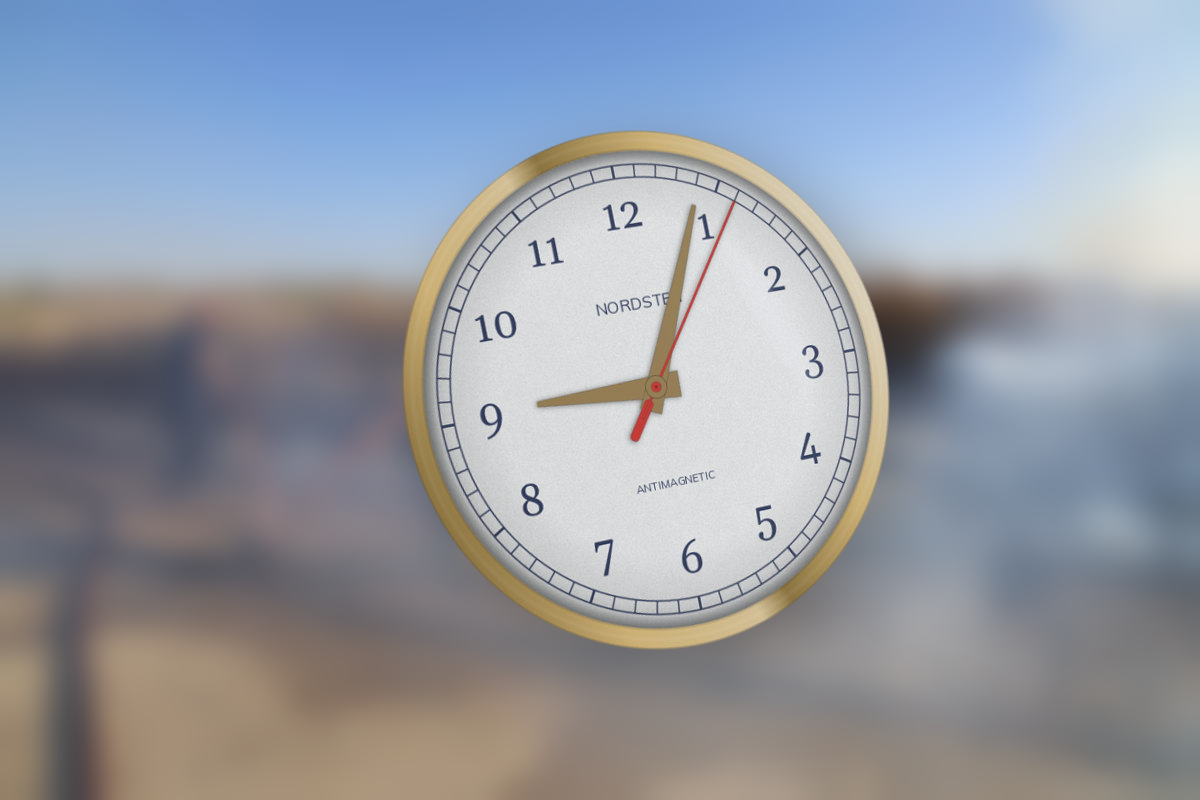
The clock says **9:04:06**
